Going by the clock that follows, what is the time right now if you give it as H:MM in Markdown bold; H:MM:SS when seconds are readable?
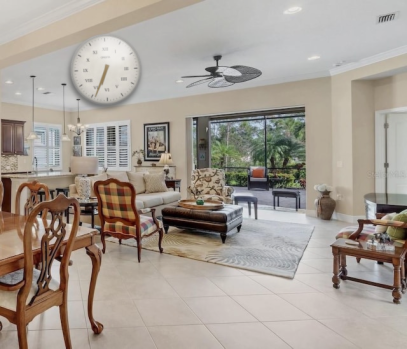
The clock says **6:34**
